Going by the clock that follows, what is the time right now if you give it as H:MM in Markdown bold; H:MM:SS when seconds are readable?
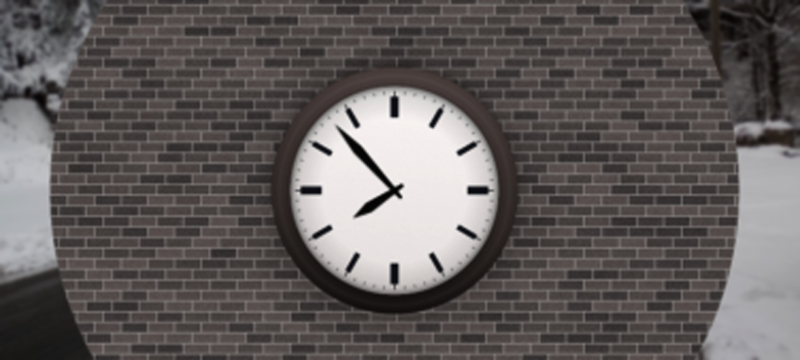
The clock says **7:53**
